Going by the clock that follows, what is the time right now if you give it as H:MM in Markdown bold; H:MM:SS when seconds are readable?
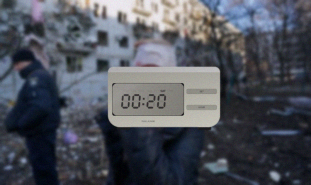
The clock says **0:20**
